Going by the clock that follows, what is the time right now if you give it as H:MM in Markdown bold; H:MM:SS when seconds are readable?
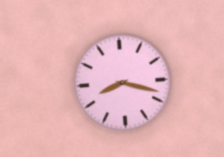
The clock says **8:18**
